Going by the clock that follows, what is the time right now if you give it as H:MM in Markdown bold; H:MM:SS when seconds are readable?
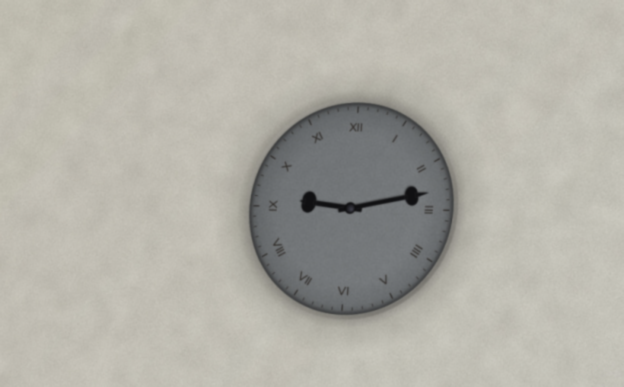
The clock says **9:13**
